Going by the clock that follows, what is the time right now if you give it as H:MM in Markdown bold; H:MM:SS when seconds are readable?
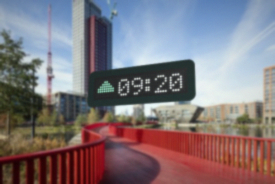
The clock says **9:20**
